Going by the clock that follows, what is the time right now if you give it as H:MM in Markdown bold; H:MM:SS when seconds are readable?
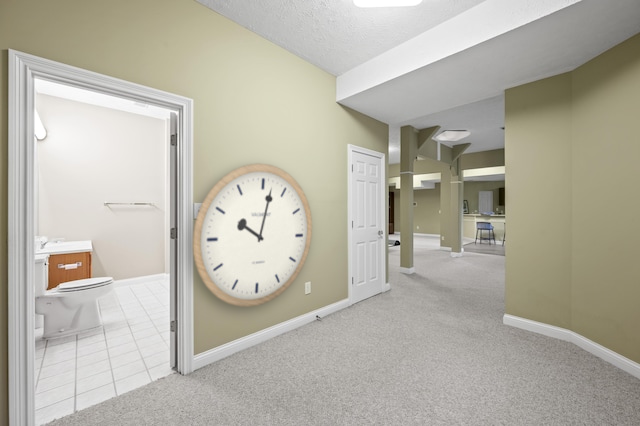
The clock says **10:02**
